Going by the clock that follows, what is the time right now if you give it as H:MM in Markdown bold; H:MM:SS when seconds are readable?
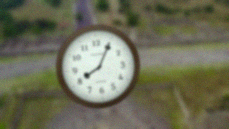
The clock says **8:05**
